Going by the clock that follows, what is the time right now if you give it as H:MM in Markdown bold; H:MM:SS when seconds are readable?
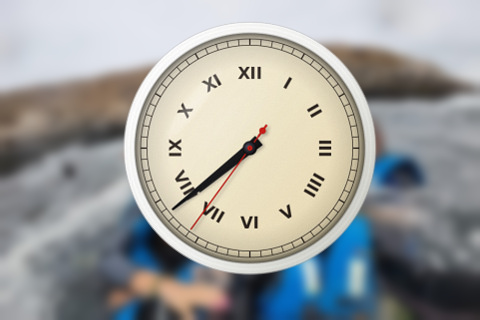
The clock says **7:38:36**
